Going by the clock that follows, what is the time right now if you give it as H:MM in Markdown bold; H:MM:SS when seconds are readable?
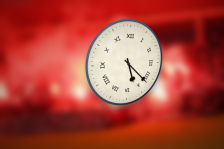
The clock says **5:22**
